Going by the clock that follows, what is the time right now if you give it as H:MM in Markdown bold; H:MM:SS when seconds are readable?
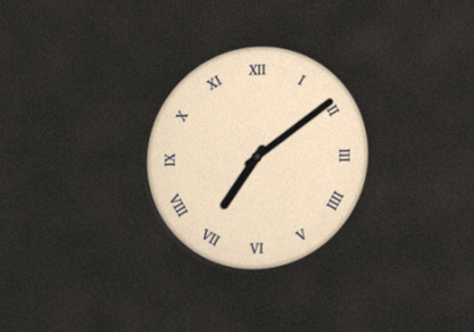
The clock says **7:09**
